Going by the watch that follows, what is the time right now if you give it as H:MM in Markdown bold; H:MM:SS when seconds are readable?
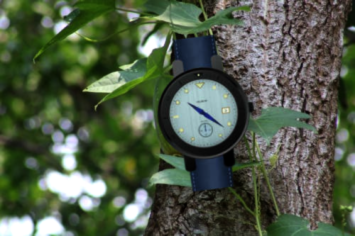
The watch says **10:22**
